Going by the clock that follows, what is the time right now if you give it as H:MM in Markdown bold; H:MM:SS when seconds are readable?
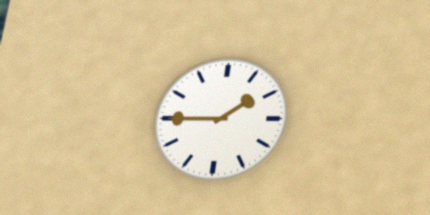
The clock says **1:45**
